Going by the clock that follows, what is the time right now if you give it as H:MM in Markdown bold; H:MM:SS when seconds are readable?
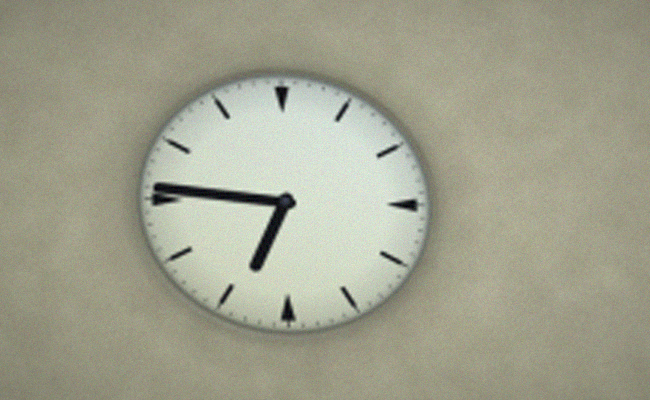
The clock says **6:46**
